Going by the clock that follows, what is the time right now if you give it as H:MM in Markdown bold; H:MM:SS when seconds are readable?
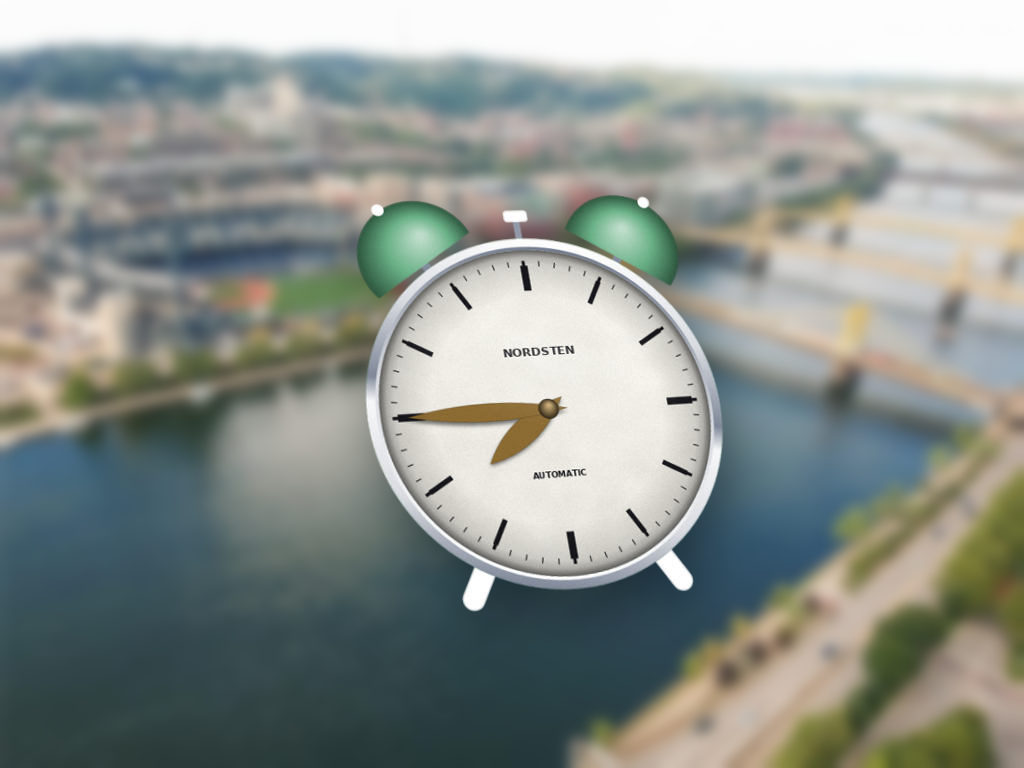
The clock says **7:45**
